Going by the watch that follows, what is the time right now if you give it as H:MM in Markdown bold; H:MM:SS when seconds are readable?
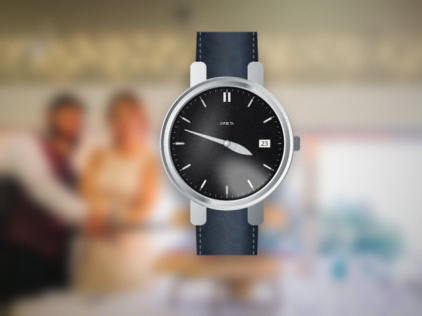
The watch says **3:48**
